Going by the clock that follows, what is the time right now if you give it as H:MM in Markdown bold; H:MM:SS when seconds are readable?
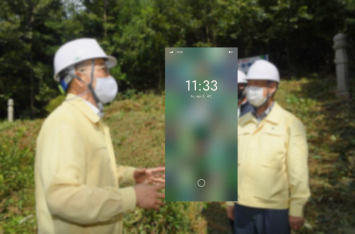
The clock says **11:33**
